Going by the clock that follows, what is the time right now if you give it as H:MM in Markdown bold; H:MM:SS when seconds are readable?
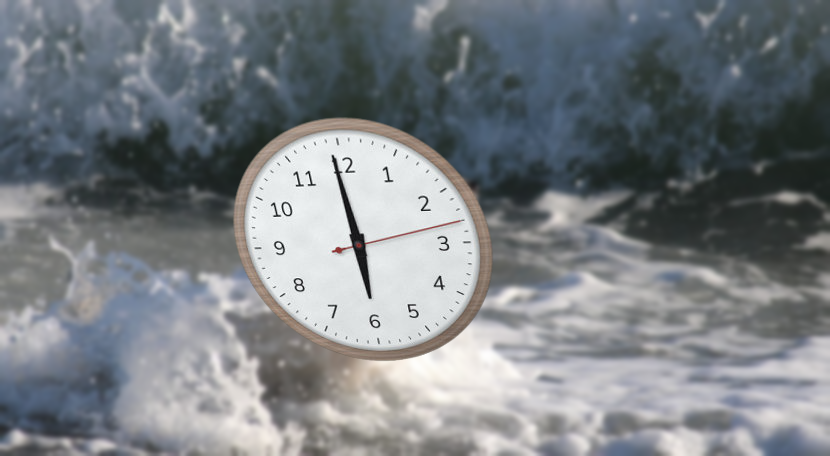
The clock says **5:59:13**
